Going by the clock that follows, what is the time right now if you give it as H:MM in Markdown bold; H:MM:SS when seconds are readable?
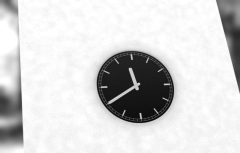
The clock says **11:40**
